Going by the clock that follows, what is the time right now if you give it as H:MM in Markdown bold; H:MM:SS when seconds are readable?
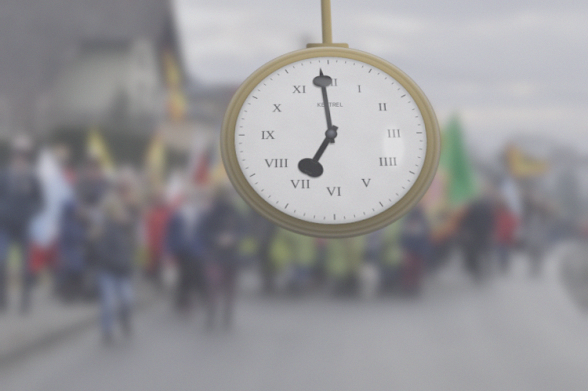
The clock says **6:59**
